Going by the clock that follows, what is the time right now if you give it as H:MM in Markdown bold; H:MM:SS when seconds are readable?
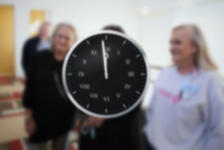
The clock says **11:59**
